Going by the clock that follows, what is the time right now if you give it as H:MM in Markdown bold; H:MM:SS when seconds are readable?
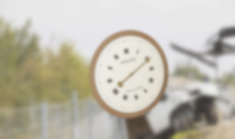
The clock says **8:11**
